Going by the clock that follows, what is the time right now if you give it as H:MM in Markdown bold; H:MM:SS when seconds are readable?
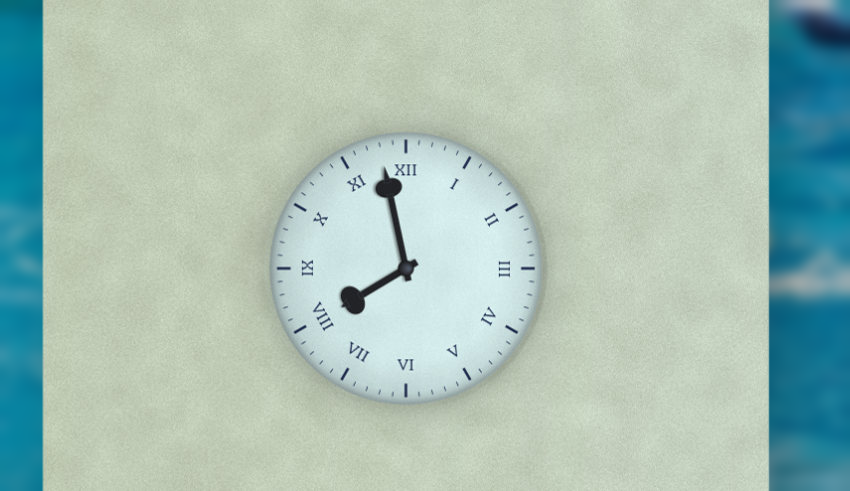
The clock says **7:58**
